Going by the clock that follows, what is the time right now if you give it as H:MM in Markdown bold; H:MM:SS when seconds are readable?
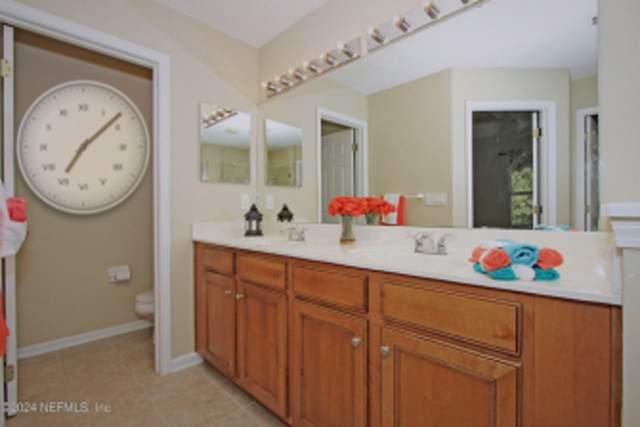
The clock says **7:08**
